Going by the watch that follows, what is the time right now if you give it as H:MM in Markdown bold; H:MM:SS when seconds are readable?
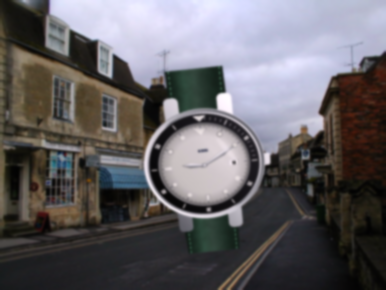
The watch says **9:10**
